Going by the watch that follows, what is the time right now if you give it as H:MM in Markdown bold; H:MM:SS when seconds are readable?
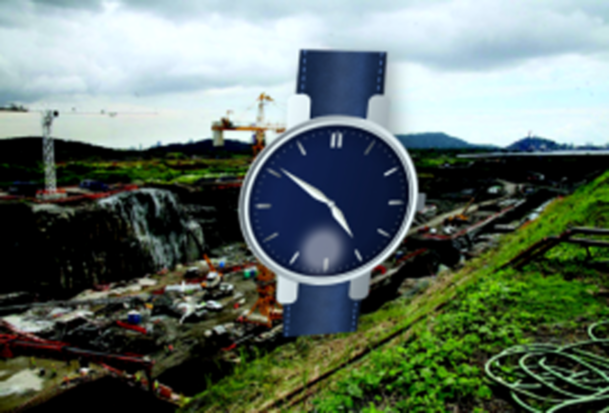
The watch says **4:51**
